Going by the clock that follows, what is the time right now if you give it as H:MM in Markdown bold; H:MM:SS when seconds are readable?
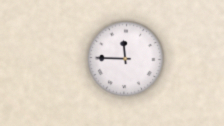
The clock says **11:45**
